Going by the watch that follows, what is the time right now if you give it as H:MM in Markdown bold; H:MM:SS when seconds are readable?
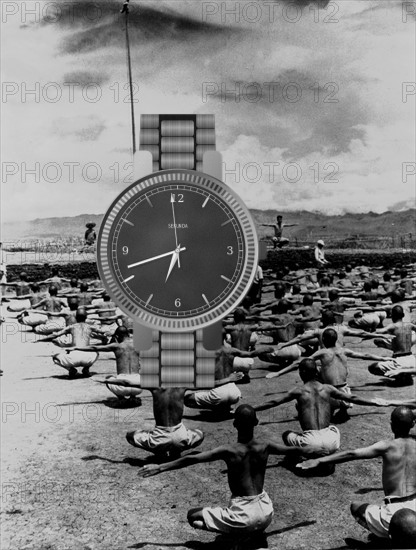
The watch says **6:41:59**
